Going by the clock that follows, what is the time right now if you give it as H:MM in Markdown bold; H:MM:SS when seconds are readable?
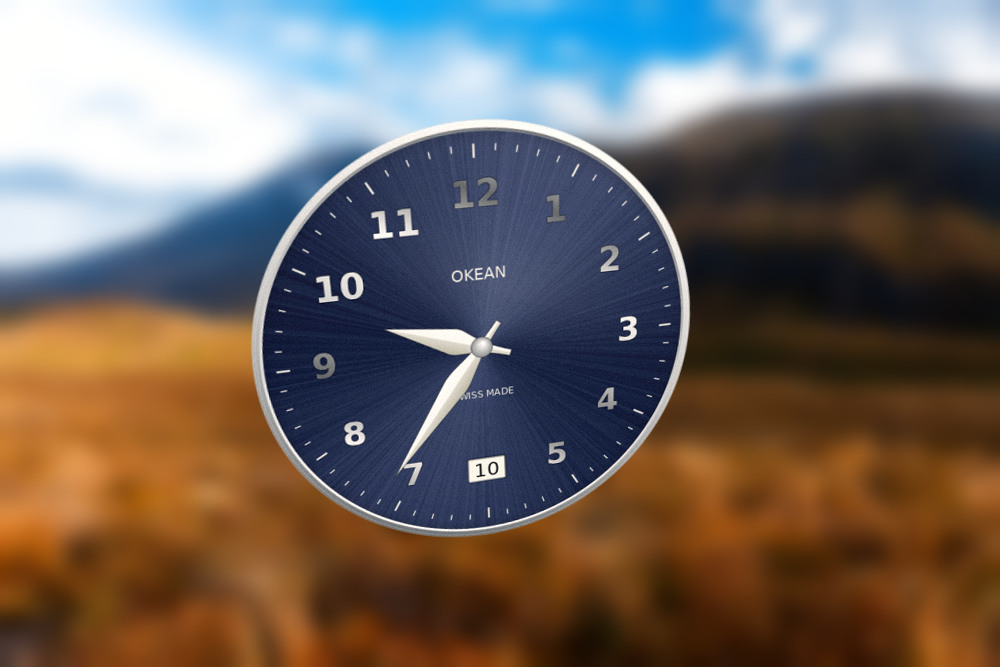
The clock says **9:36**
